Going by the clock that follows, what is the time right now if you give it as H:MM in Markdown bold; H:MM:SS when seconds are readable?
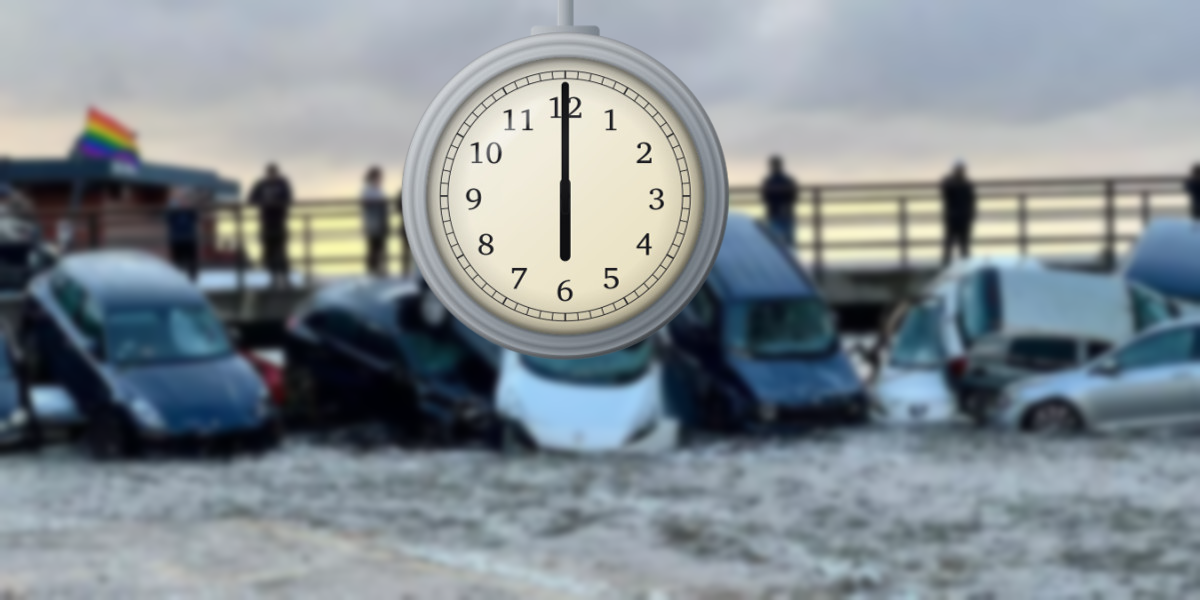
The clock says **6:00**
